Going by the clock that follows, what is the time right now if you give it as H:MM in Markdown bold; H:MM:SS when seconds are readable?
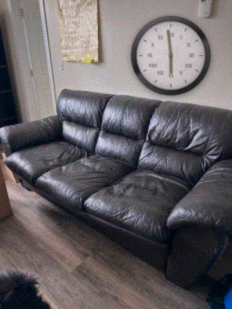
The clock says **5:59**
